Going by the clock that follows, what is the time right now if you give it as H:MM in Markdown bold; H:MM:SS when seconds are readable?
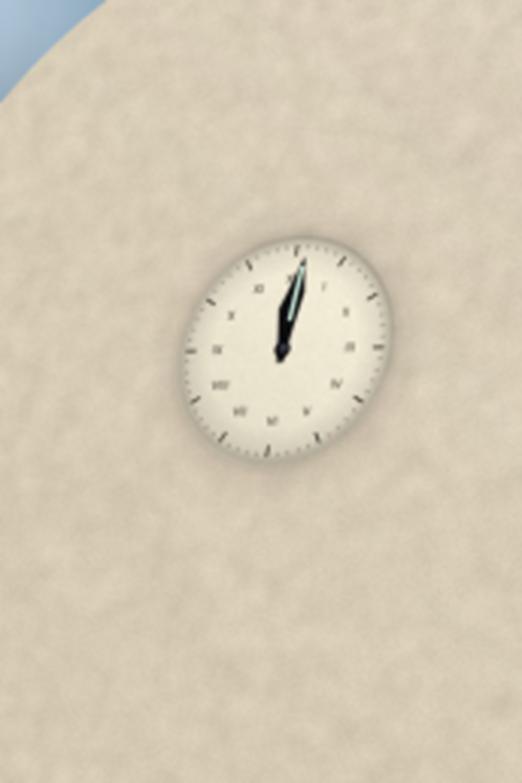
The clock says **12:01**
